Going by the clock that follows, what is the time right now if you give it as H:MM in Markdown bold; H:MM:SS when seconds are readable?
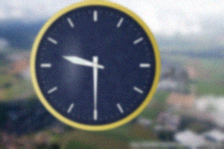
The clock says **9:30**
